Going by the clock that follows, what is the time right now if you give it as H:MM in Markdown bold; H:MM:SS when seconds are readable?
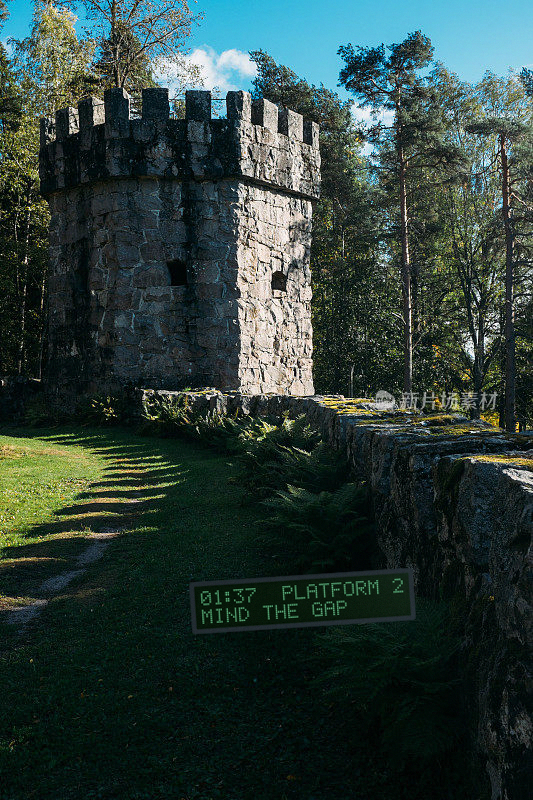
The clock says **1:37**
